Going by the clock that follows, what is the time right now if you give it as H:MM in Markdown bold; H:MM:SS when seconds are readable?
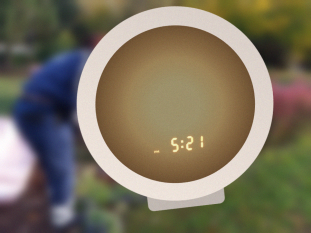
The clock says **5:21**
